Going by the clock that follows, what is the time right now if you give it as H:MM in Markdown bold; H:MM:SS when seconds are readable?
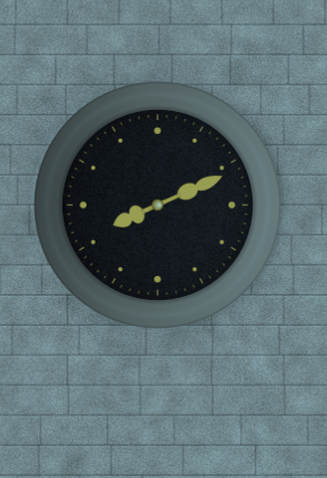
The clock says **8:11**
